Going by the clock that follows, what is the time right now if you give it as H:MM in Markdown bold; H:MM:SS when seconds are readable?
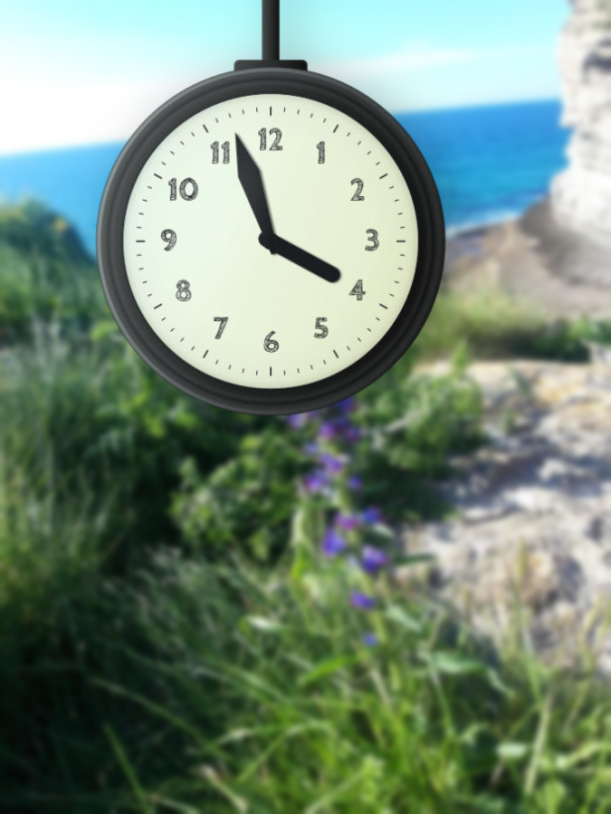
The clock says **3:57**
